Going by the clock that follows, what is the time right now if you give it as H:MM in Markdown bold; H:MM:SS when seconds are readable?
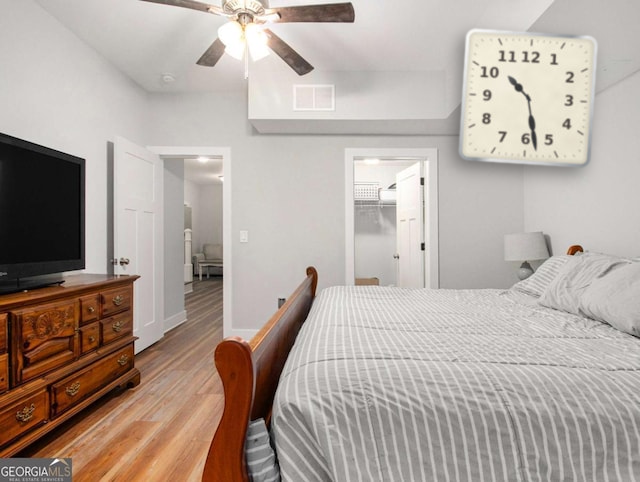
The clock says **10:28**
